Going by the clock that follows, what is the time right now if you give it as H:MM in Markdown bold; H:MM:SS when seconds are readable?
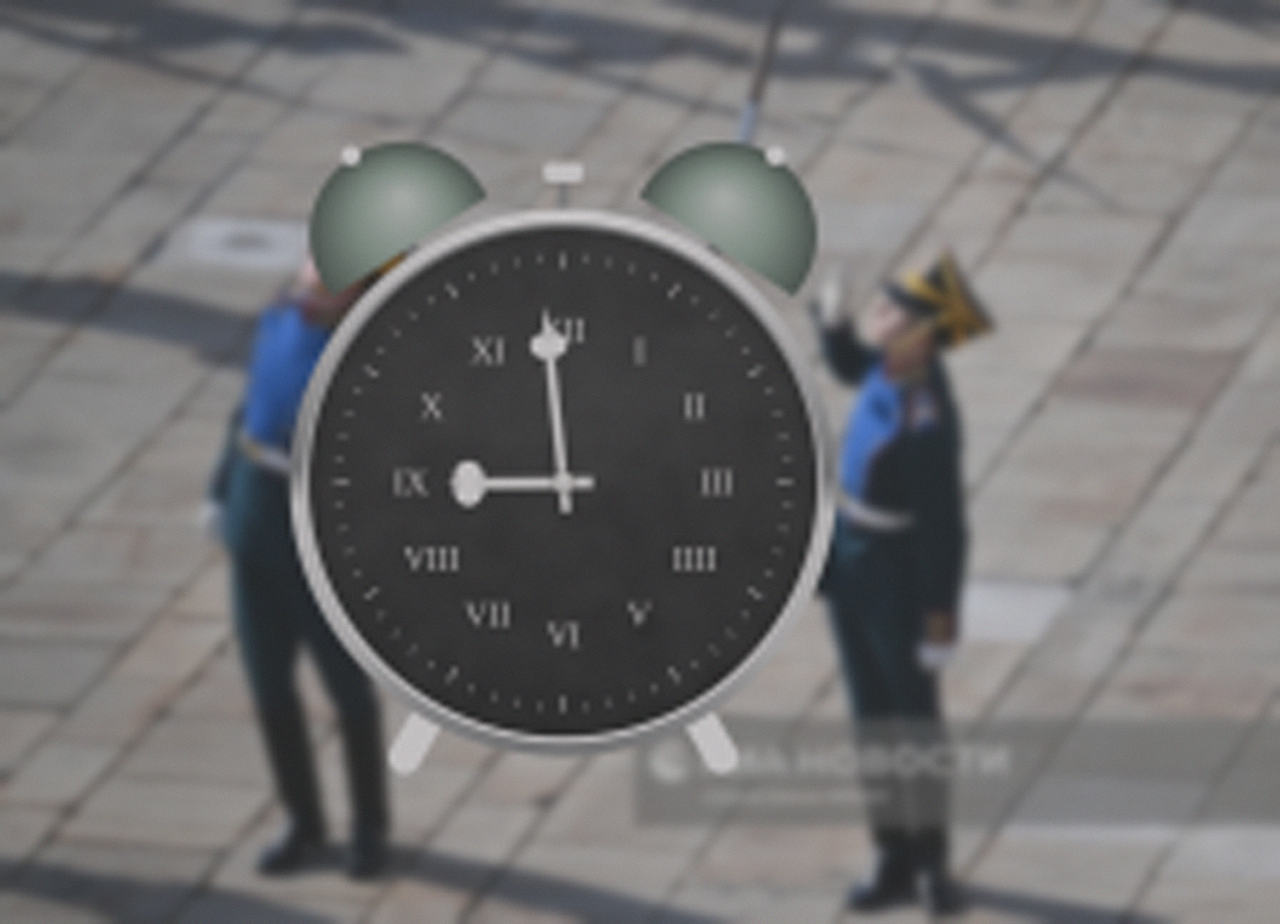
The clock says **8:59**
